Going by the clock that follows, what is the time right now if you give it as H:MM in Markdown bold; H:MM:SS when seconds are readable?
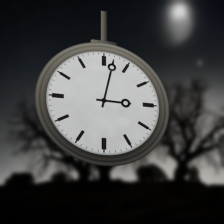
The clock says **3:02**
